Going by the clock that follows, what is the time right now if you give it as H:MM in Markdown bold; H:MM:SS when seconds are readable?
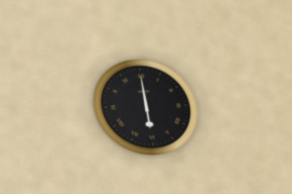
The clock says **6:00**
